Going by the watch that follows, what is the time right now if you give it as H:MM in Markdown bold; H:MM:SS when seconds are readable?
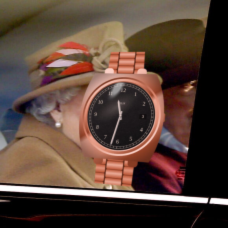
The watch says **11:32**
